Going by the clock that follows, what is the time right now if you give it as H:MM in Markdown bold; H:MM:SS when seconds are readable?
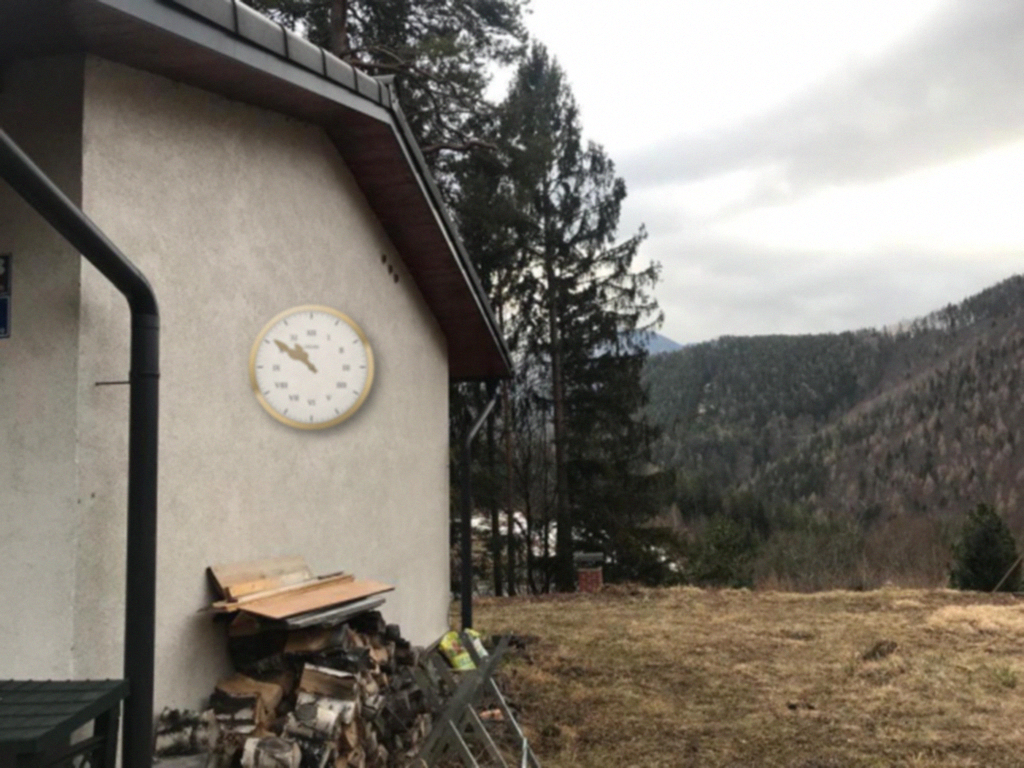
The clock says **10:51**
